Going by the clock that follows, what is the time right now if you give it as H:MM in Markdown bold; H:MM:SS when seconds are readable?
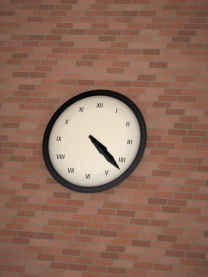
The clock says **4:22**
